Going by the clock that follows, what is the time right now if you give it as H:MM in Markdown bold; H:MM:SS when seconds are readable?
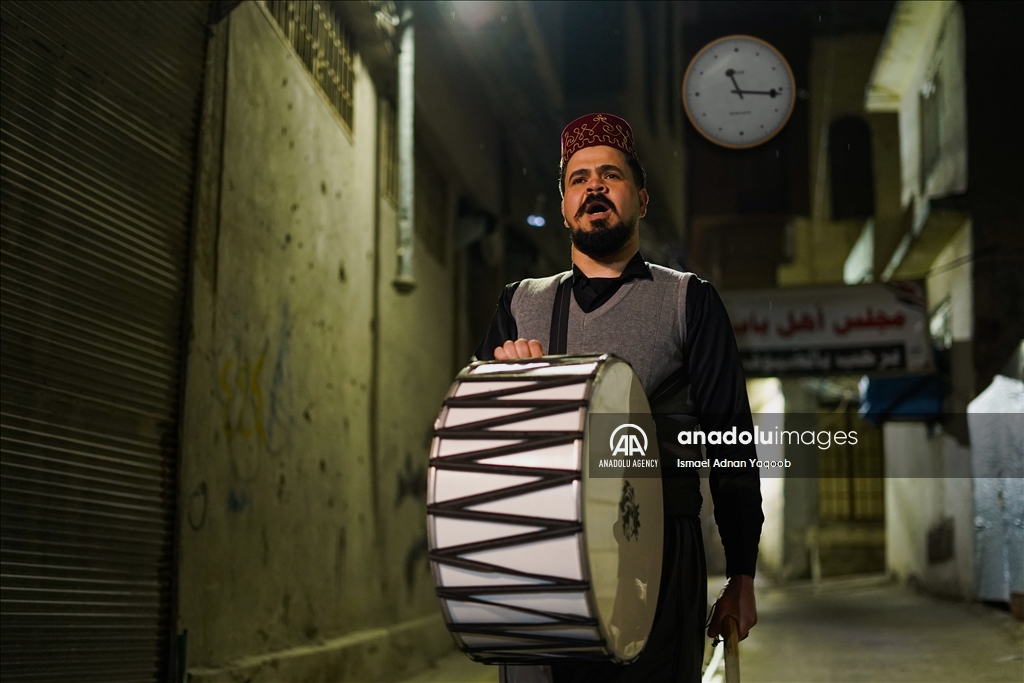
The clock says **11:16**
